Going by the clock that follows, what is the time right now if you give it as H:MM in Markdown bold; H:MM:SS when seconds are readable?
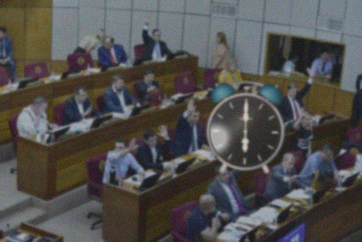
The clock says **6:00**
